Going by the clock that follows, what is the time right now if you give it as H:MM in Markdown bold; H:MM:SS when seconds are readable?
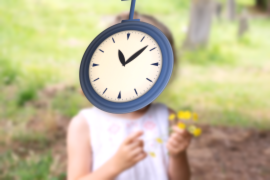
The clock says **11:08**
